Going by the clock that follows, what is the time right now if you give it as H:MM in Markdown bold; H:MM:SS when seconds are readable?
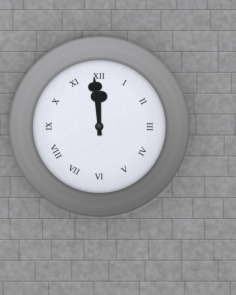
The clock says **11:59**
